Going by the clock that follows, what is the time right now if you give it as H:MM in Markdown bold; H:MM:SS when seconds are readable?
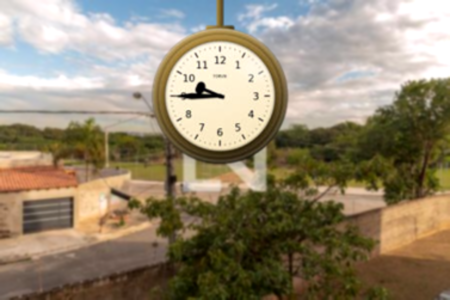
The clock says **9:45**
